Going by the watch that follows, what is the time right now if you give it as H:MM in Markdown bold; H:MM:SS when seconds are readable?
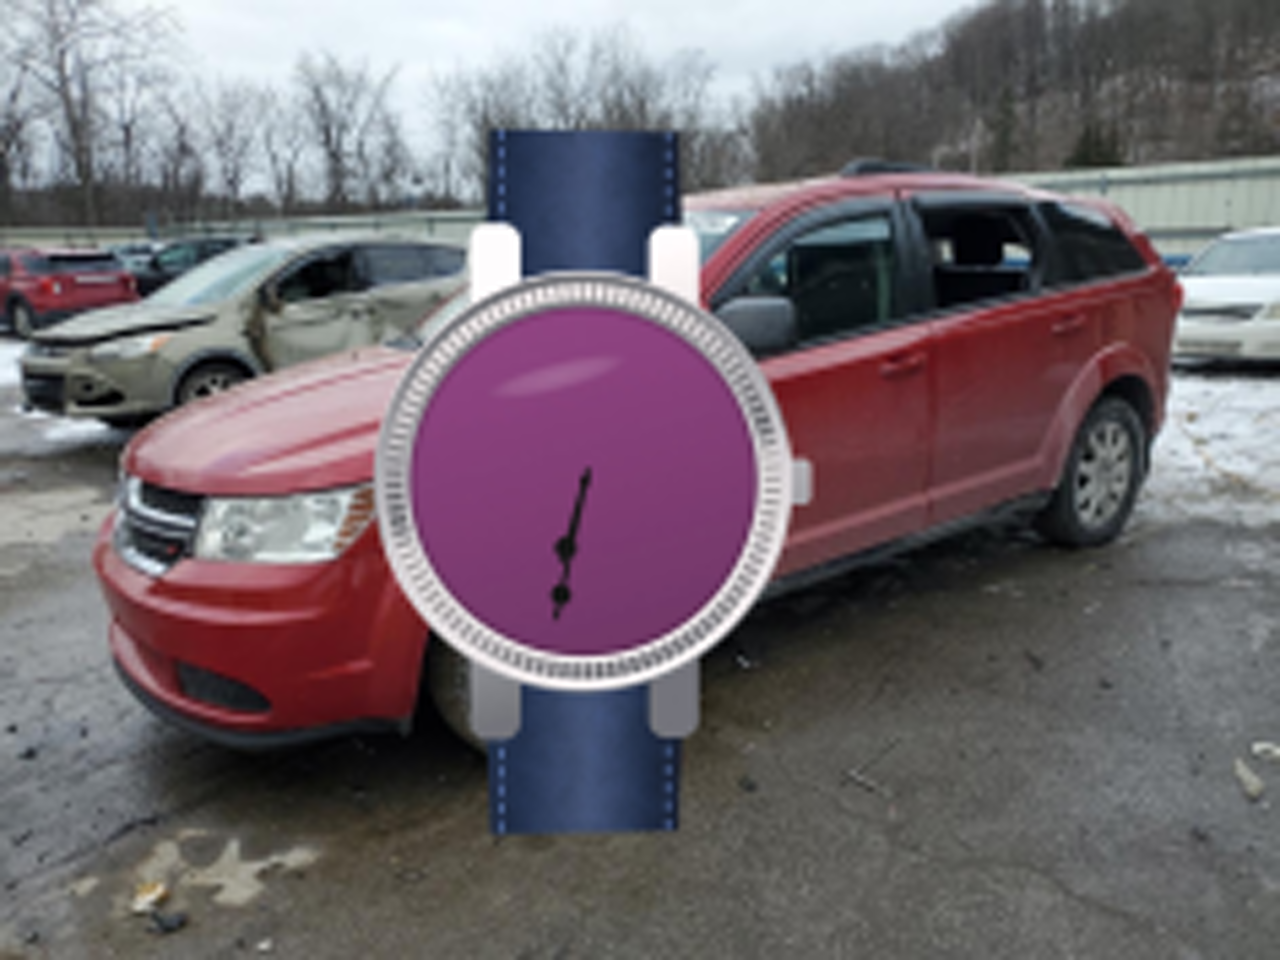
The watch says **6:32**
